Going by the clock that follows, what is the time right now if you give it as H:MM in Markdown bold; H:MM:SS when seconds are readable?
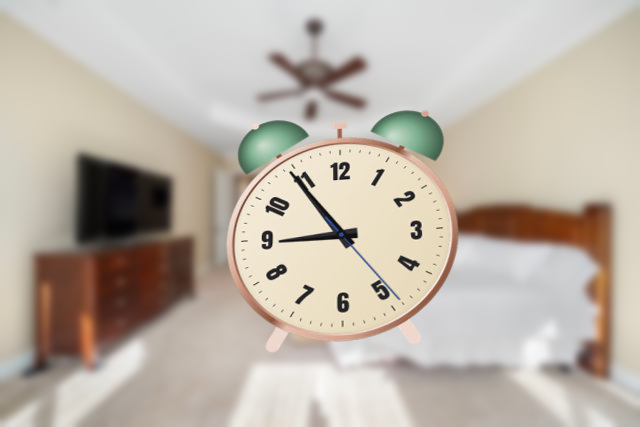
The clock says **8:54:24**
